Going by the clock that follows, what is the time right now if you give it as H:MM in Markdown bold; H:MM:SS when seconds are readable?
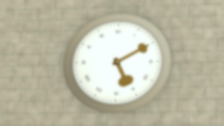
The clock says **5:10**
